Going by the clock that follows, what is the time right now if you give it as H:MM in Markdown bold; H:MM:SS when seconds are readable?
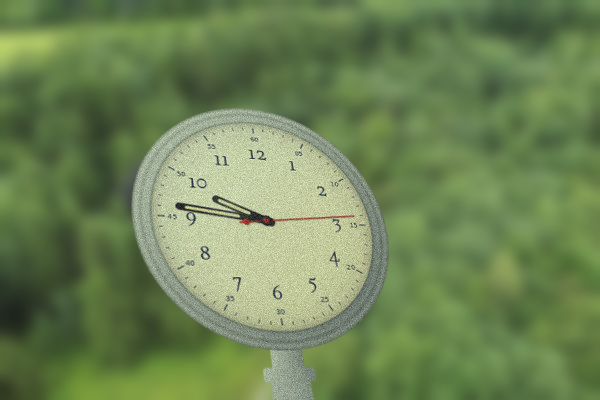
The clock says **9:46:14**
